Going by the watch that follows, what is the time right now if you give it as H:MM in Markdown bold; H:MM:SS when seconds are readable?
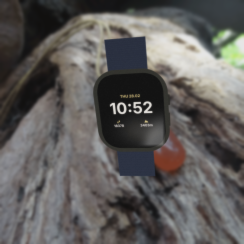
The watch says **10:52**
